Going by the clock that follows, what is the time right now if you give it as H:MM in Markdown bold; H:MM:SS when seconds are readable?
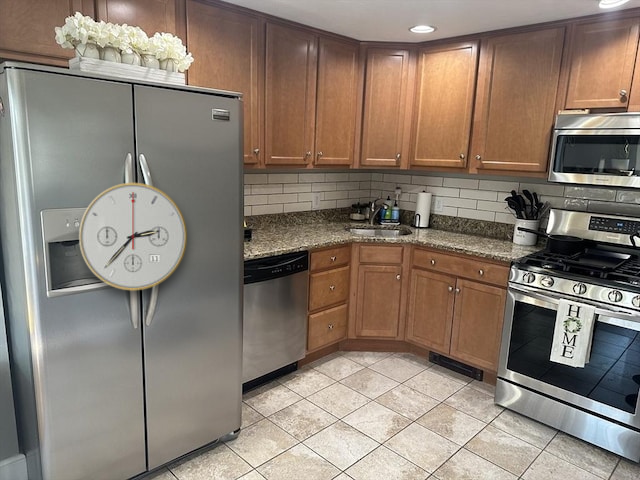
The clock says **2:37**
